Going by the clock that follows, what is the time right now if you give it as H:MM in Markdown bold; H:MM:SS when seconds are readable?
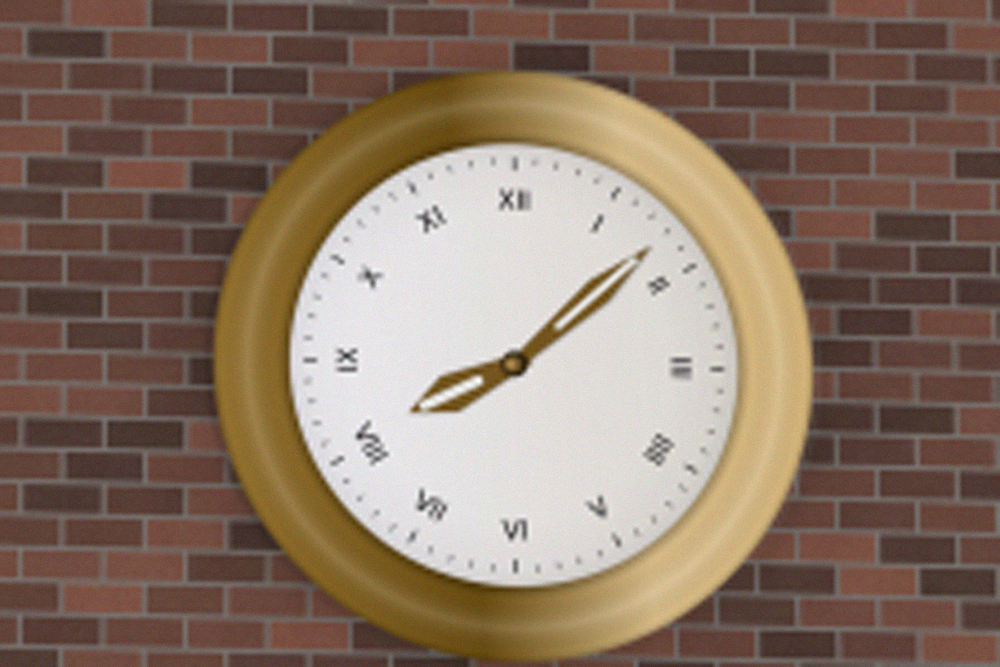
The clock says **8:08**
